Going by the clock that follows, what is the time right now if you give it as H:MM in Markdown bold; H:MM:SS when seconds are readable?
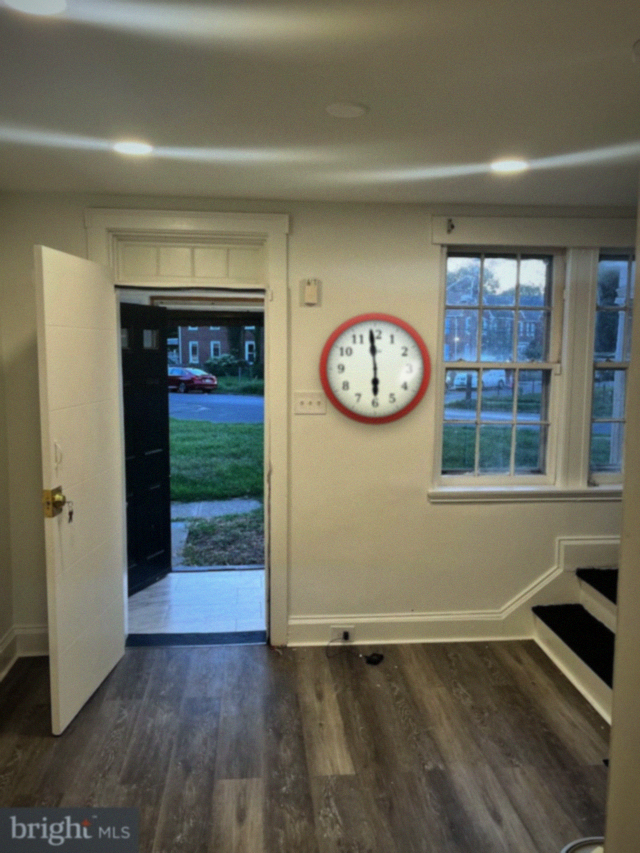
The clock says **5:59**
